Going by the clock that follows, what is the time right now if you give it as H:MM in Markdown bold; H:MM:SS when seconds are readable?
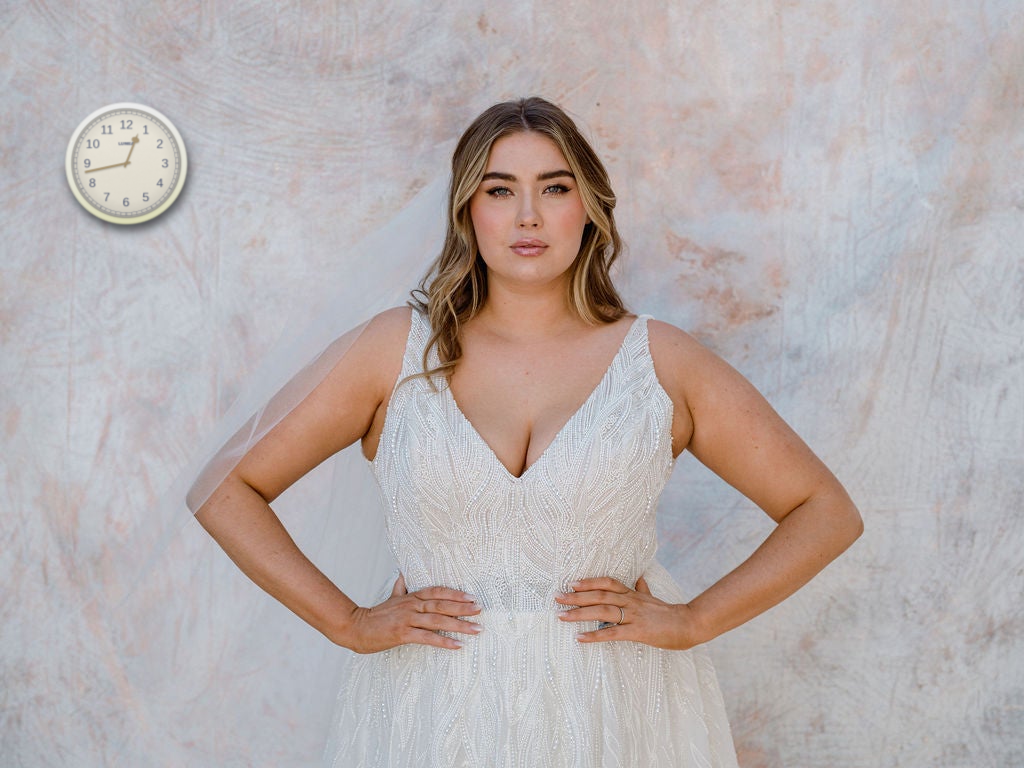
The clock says **12:43**
